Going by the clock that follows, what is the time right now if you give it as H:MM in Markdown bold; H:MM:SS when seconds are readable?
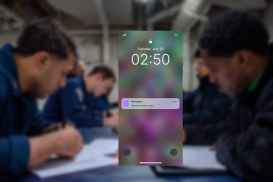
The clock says **2:50**
